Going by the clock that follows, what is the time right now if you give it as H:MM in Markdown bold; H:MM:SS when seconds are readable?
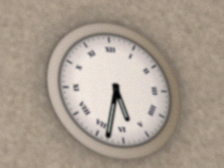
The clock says **5:33**
